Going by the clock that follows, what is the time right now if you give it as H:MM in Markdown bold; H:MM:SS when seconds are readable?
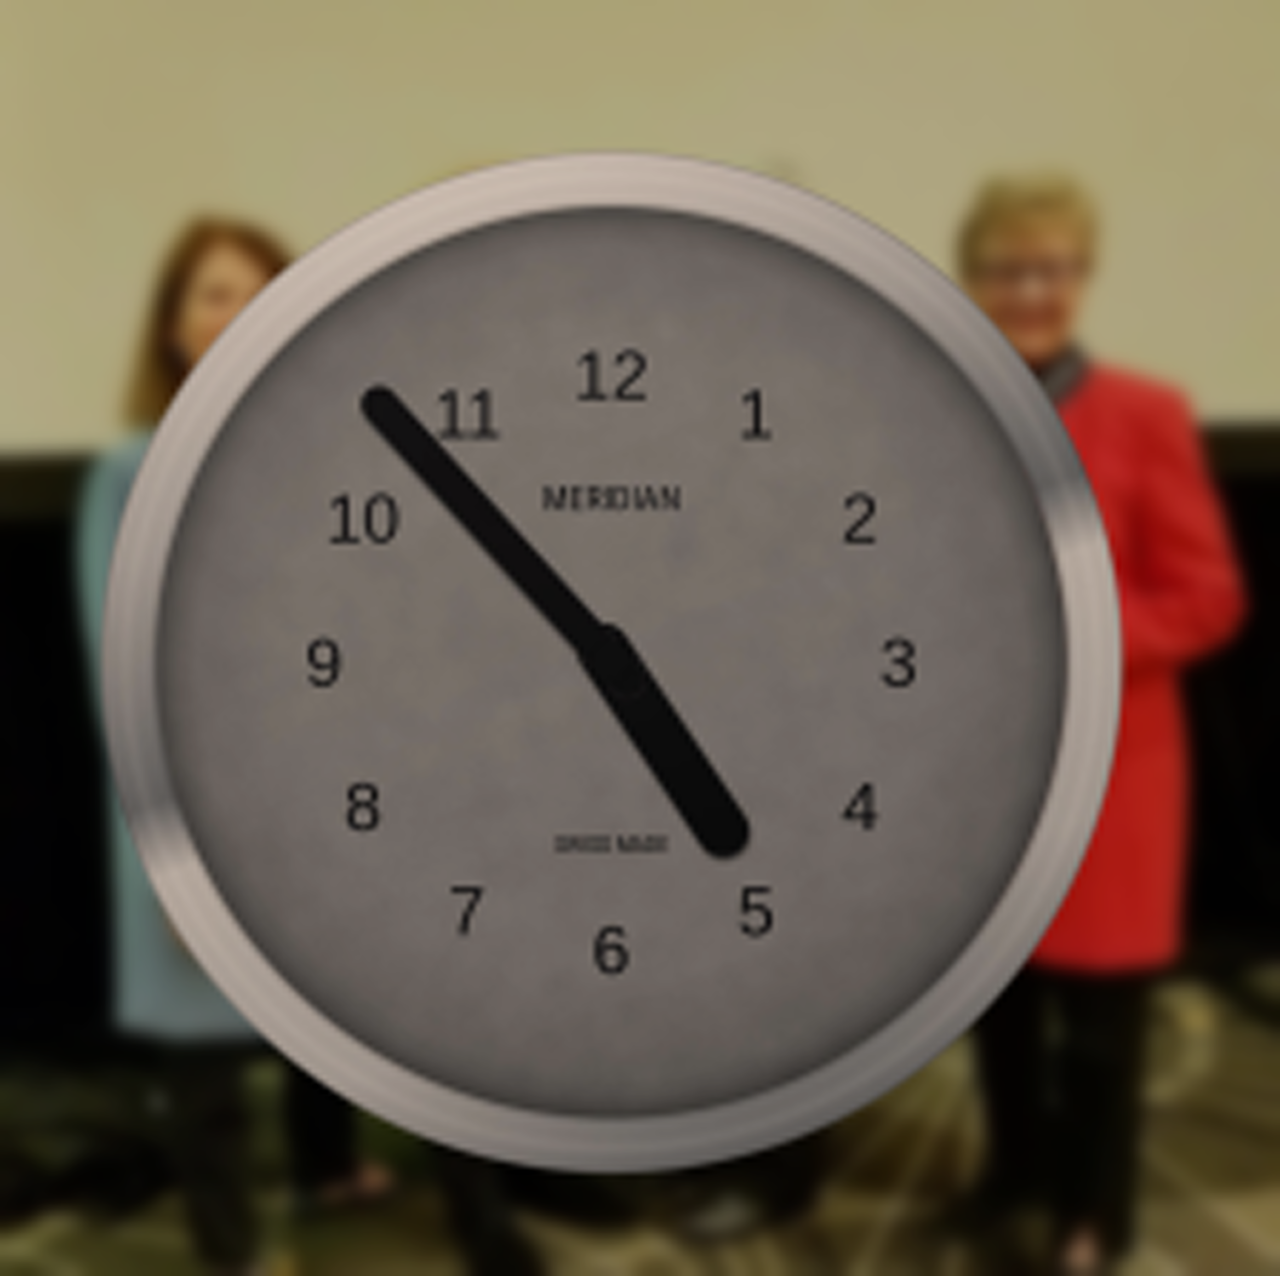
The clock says **4:53**
